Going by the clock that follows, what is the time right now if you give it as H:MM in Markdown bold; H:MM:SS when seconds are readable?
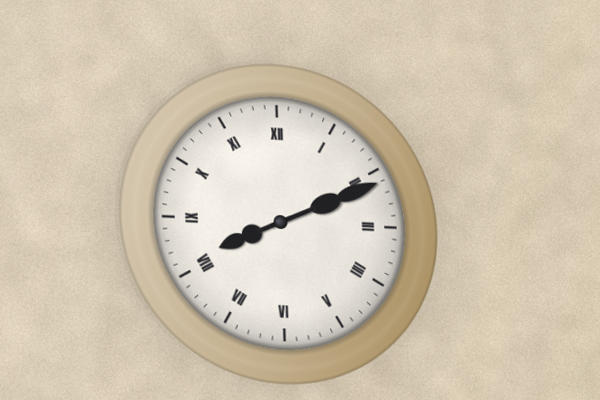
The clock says **8:11**
